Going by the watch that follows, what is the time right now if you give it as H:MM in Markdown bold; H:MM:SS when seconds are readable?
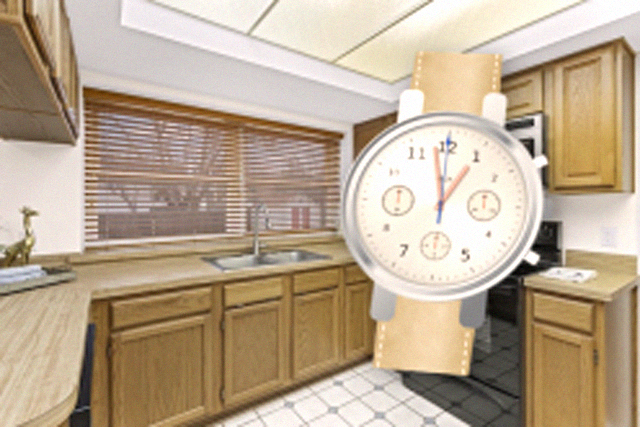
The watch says **12:58**
